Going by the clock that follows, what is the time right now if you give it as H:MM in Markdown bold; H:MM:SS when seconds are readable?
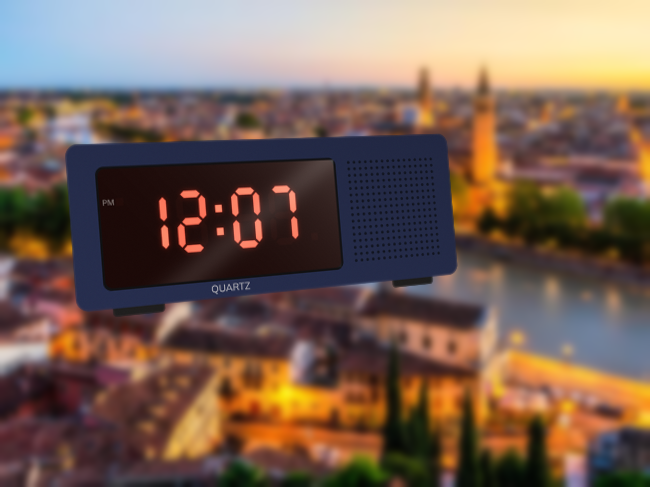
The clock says **12:07**
